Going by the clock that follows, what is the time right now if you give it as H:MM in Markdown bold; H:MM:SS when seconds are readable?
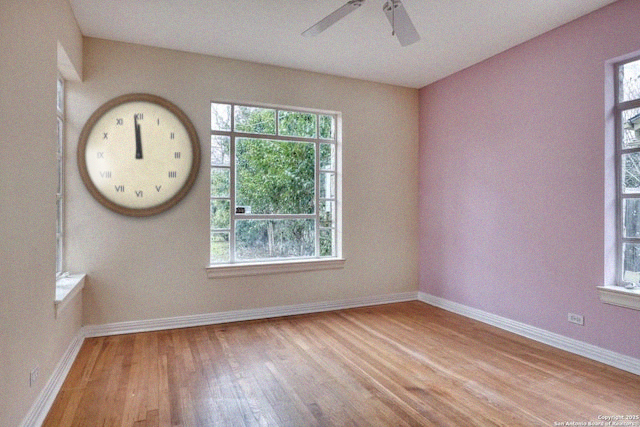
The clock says **11:59**
